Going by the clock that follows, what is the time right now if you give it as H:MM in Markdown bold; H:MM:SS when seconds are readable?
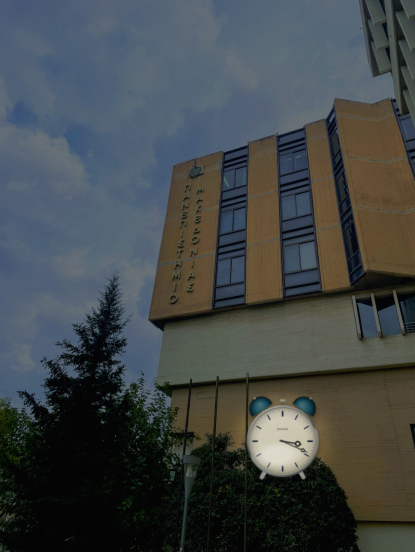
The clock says **3:19**
